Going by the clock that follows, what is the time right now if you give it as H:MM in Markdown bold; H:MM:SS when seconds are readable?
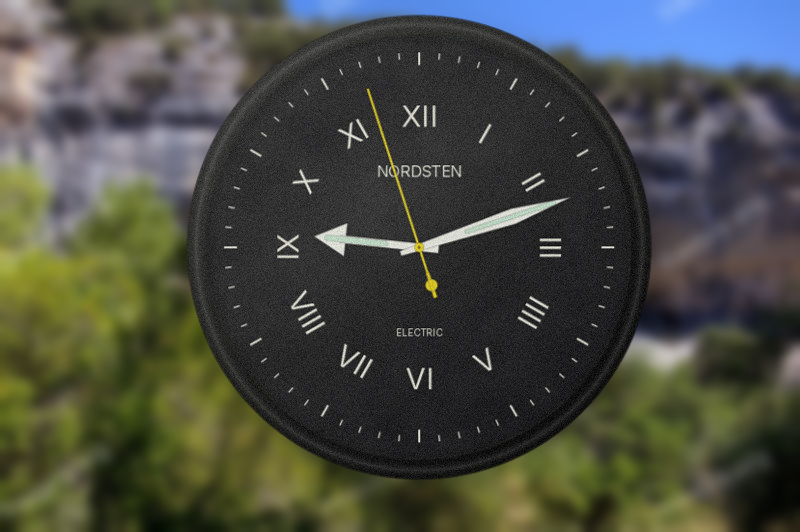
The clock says **9:11:57**
